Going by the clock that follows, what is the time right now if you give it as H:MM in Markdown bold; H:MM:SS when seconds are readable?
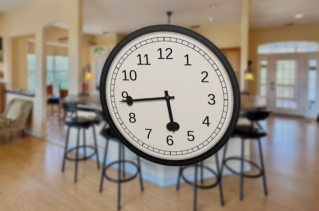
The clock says **5:44**
